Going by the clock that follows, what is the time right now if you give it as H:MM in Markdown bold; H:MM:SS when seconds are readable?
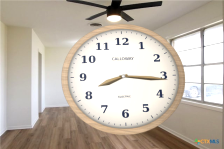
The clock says **8:16**
